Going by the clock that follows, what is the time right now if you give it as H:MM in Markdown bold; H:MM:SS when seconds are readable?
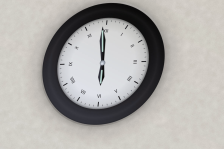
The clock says **5:59**
